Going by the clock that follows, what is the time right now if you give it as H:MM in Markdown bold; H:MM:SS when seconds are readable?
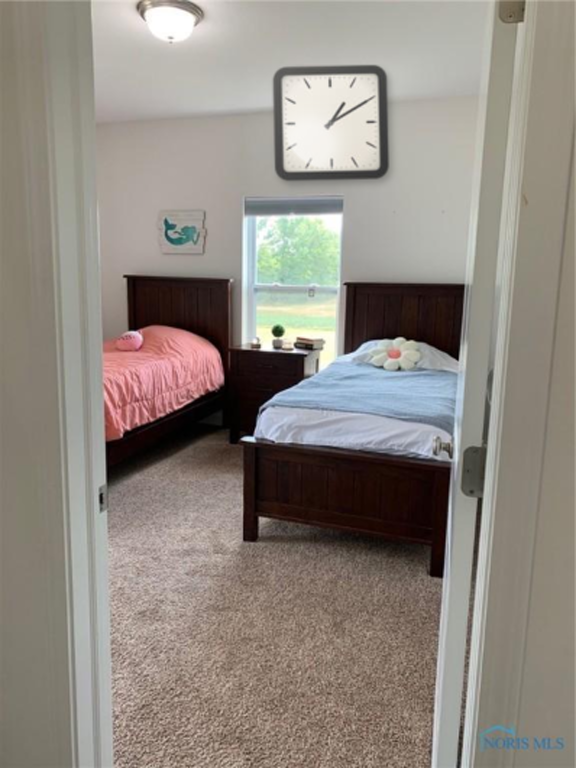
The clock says **1:10**
